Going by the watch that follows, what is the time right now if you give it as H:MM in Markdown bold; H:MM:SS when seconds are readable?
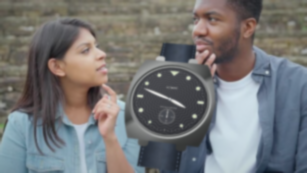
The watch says **3:48**
